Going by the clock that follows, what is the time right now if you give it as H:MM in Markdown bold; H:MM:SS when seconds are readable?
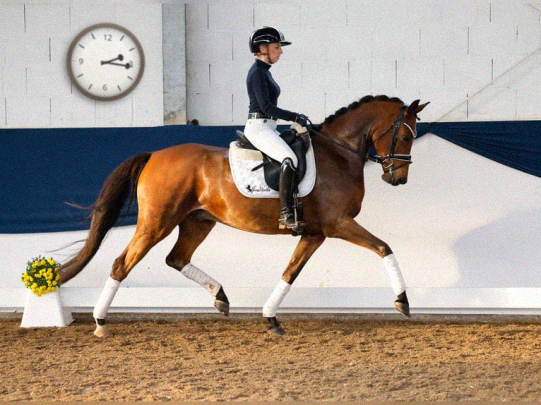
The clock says **2:16**
